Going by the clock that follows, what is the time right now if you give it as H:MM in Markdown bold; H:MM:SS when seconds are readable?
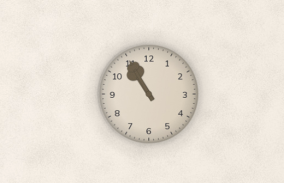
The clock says **10:55**
